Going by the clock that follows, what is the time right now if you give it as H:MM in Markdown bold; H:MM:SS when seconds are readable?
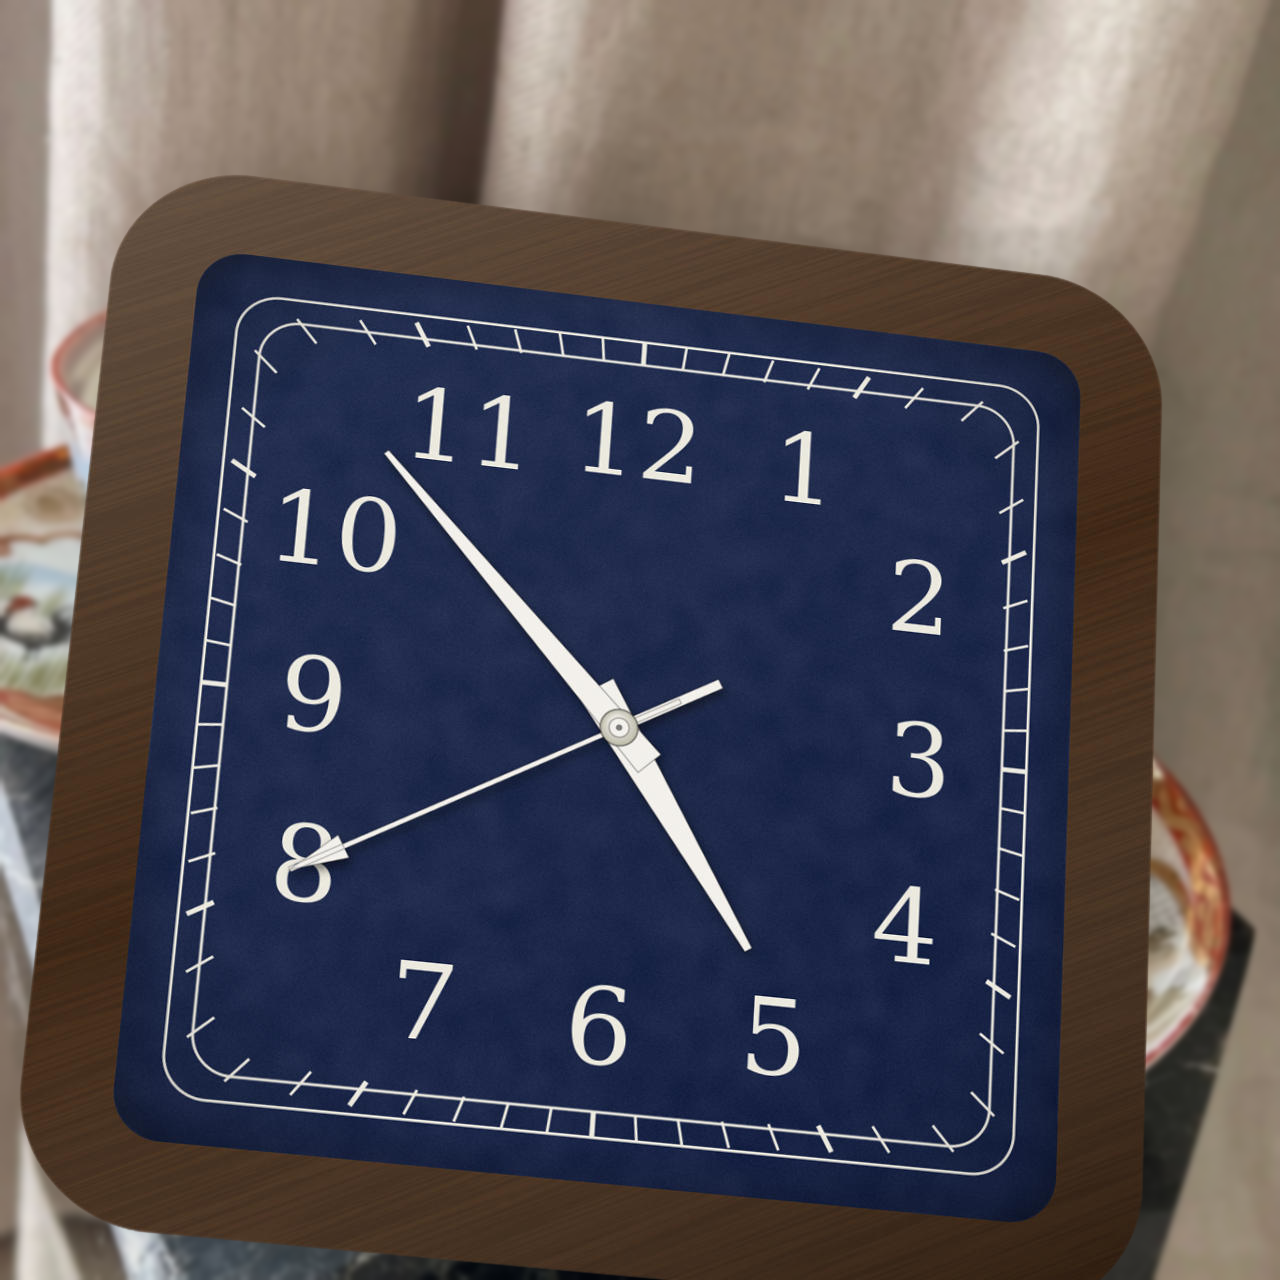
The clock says **4:52:40**
